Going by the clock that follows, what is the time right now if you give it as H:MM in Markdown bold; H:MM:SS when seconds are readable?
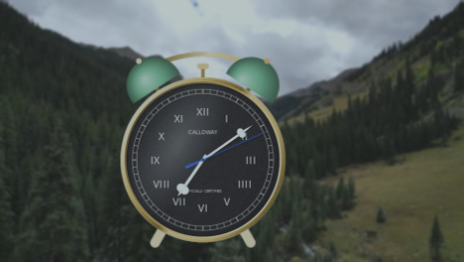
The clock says **7:09:11**
